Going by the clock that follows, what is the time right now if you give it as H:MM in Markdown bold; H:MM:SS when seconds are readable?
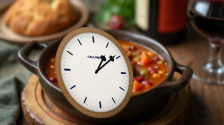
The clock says **1:09**
